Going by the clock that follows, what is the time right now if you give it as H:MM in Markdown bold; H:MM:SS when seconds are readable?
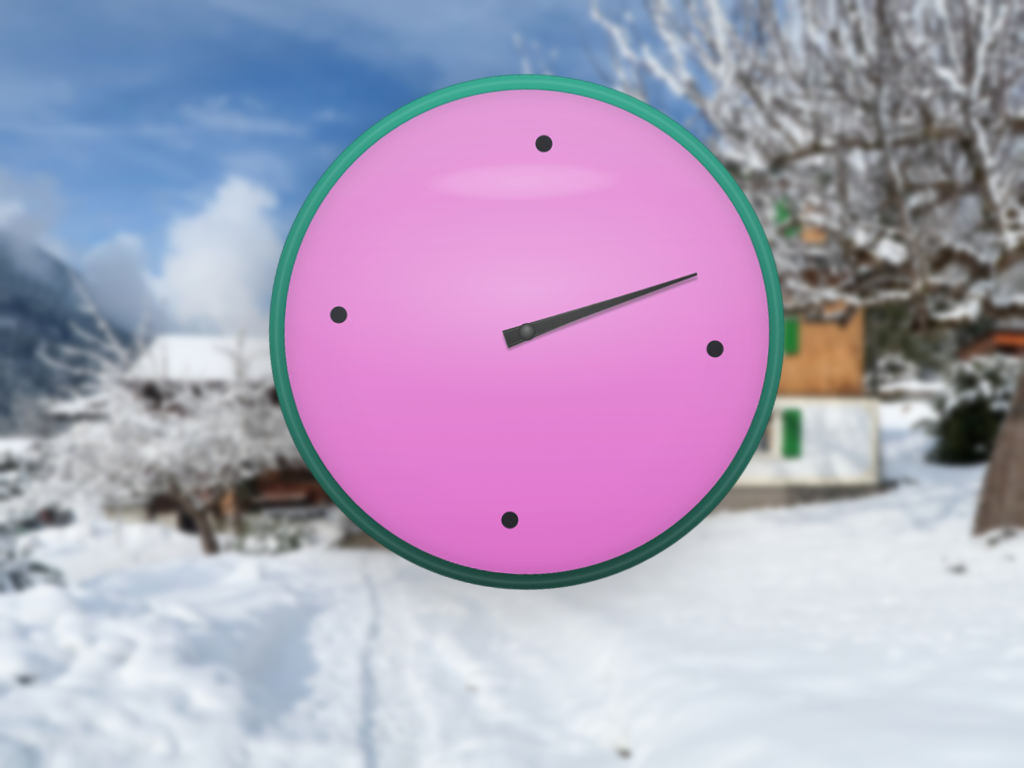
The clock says **2:11**
